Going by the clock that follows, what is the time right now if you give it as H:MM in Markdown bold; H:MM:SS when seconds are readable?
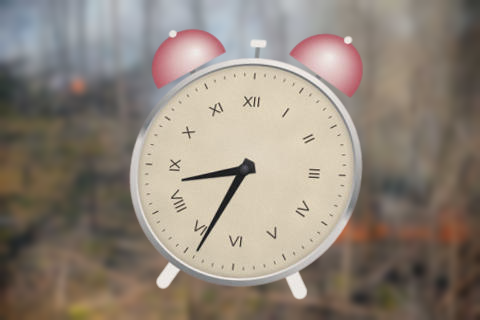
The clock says **8:34**
